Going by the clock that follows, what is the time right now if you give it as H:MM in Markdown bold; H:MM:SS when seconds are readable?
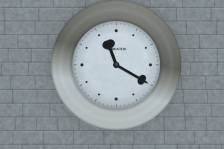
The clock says **11:20**
